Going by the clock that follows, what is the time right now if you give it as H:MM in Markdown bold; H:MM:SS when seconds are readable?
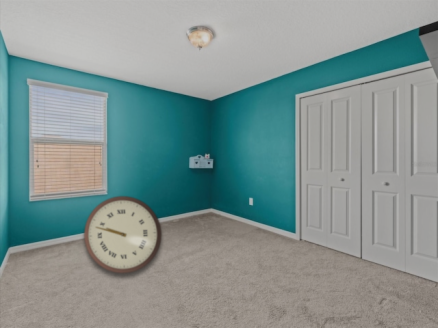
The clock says **9:48**
